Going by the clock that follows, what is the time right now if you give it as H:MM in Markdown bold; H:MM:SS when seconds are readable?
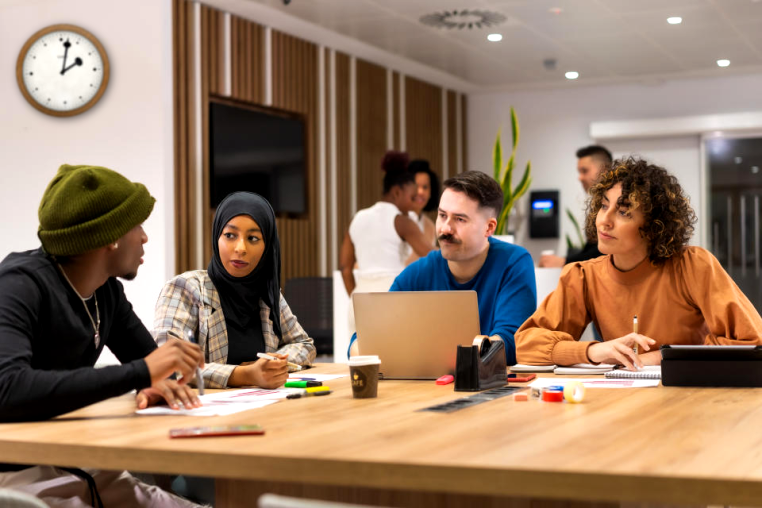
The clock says **2:02**
